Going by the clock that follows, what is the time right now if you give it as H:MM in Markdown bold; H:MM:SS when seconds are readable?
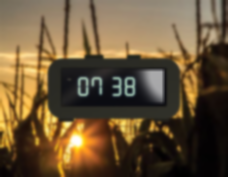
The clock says **7:38**
